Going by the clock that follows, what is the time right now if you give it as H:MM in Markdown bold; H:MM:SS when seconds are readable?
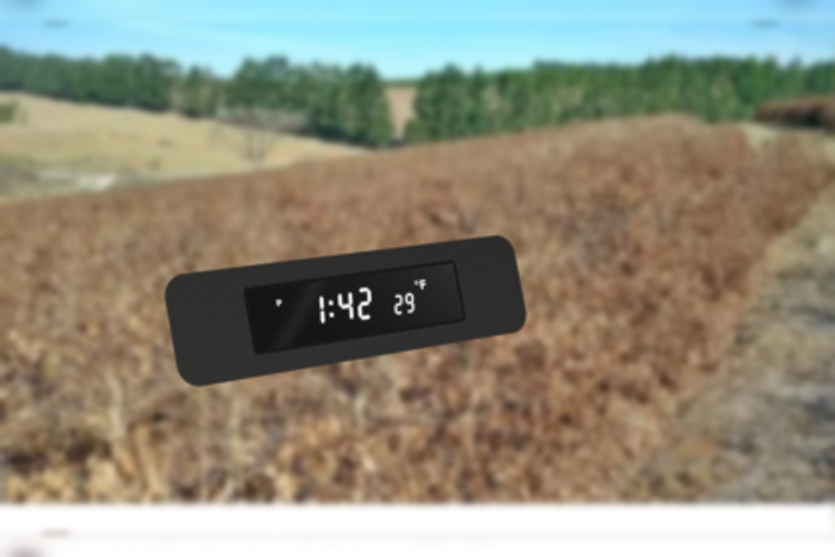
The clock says **1:42**
